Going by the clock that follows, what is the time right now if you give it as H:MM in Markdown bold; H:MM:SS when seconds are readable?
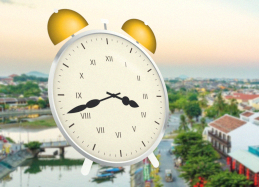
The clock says **3:42**
